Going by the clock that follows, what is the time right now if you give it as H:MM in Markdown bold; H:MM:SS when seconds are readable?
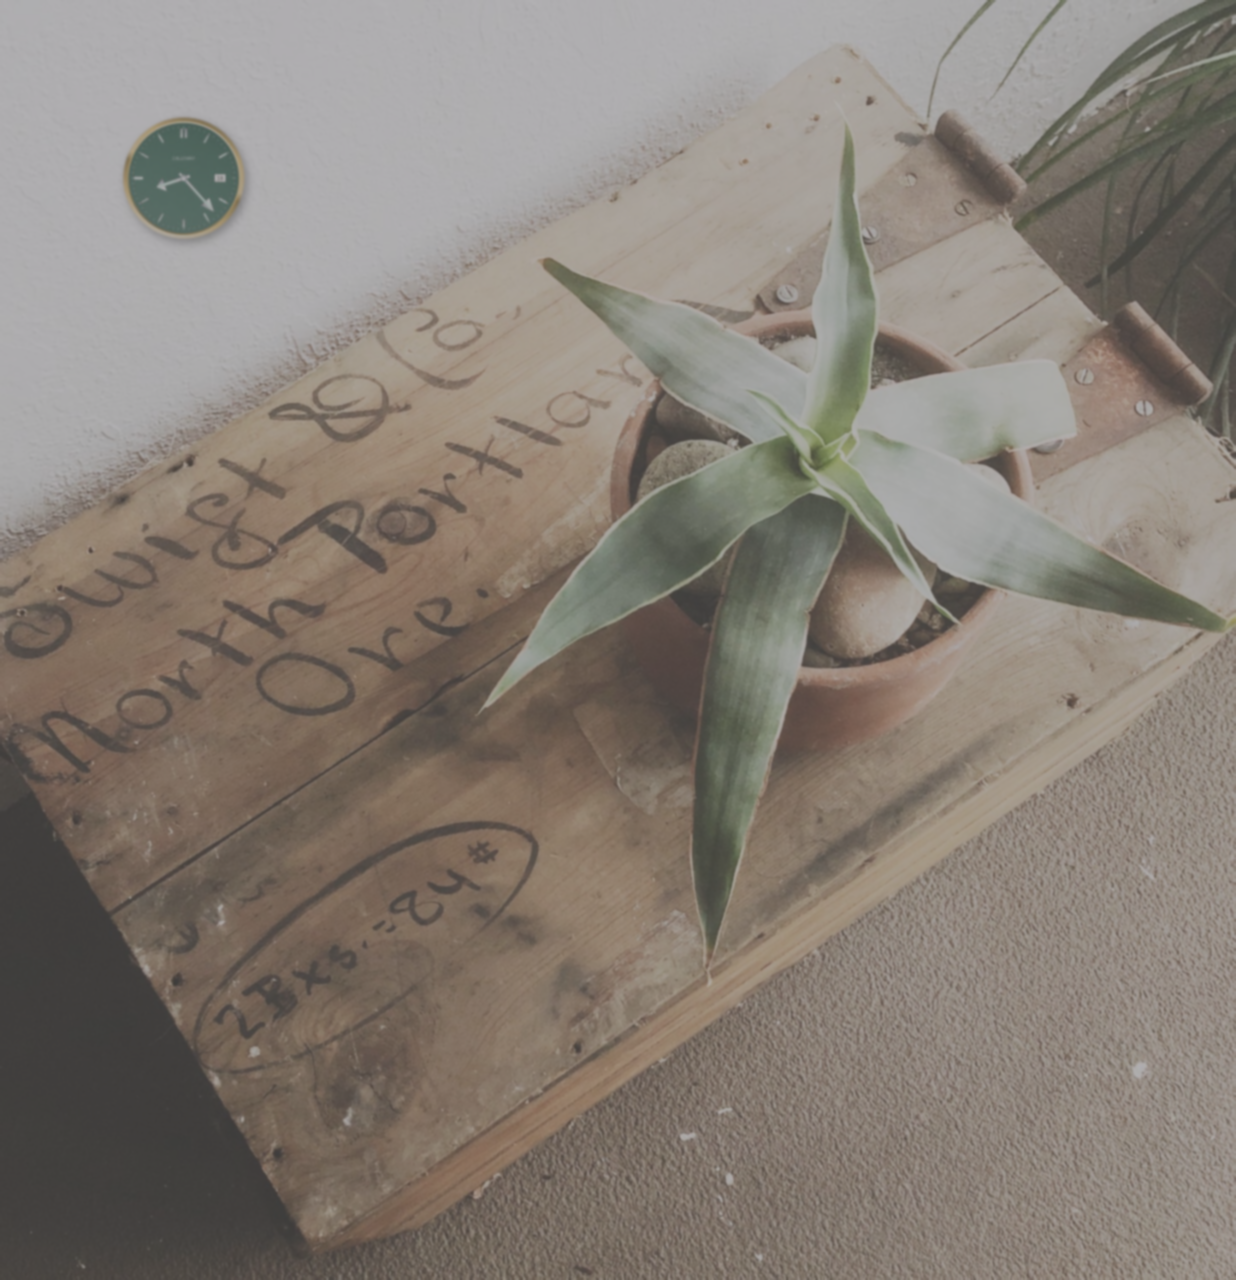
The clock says **8:23**
